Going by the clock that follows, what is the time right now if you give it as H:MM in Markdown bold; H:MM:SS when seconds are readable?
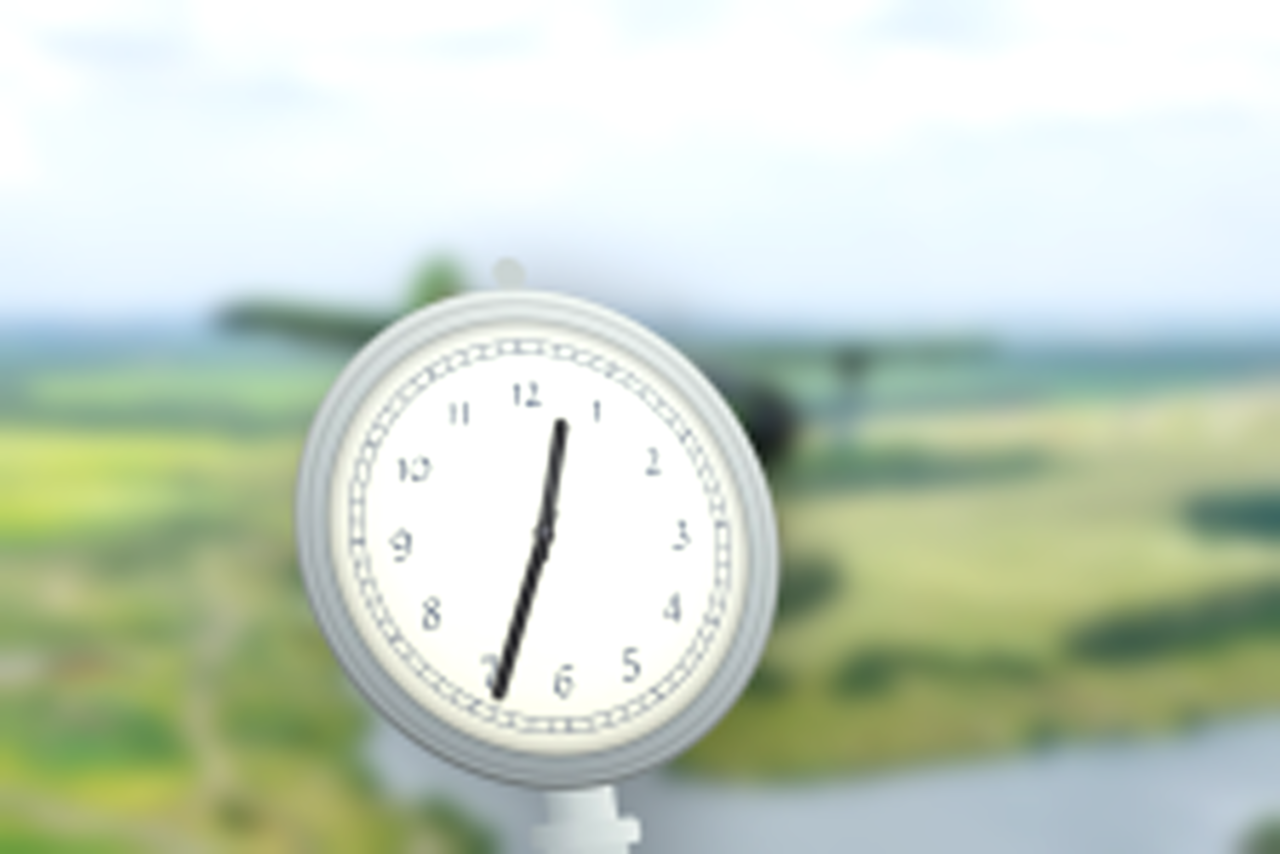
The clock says **12:34**
